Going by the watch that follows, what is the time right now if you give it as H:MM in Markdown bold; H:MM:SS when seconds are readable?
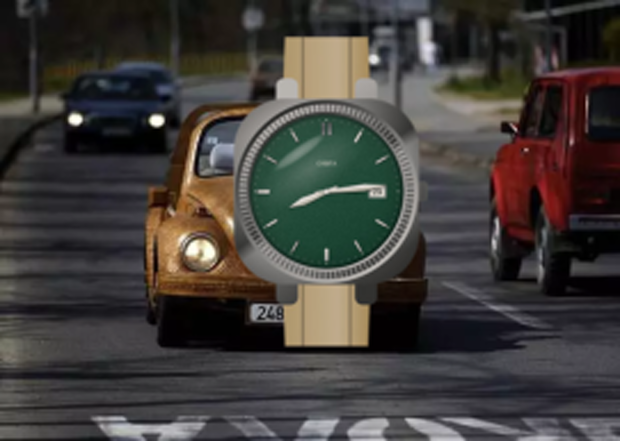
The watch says **8:14**
